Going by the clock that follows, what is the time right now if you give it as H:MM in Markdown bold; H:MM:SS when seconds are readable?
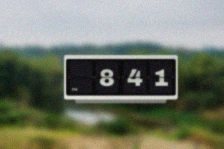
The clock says **8:41**
